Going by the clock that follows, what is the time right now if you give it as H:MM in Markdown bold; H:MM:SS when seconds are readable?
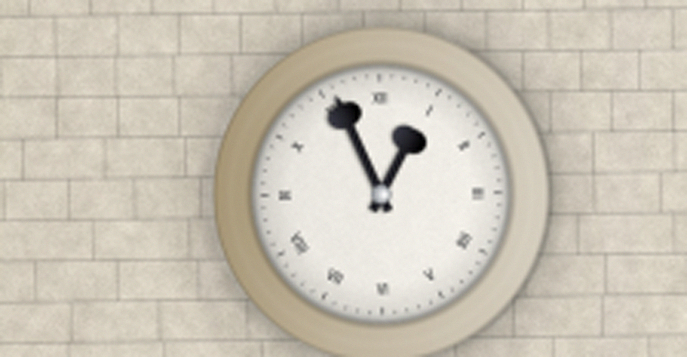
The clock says **12:56**
